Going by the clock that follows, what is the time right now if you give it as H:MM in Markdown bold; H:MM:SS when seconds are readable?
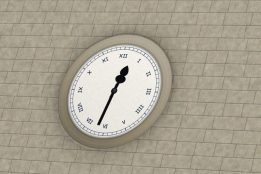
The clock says **12:32**
